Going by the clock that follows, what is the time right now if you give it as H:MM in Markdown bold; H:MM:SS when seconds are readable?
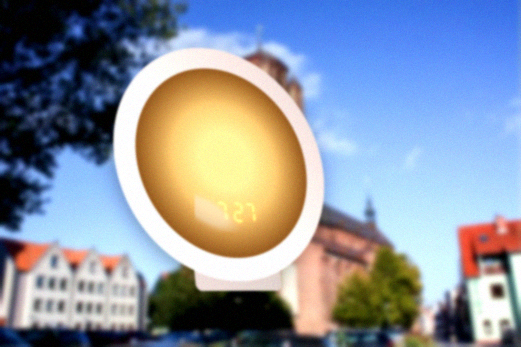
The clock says **7:27**
